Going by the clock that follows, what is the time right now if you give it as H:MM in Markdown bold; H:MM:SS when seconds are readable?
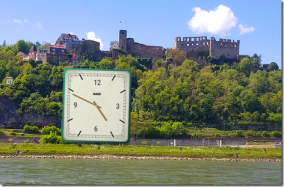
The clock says **4:49**
